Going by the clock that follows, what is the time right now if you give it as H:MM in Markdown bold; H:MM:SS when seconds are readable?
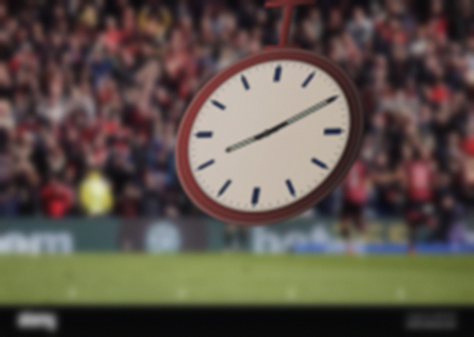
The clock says **8:10**
